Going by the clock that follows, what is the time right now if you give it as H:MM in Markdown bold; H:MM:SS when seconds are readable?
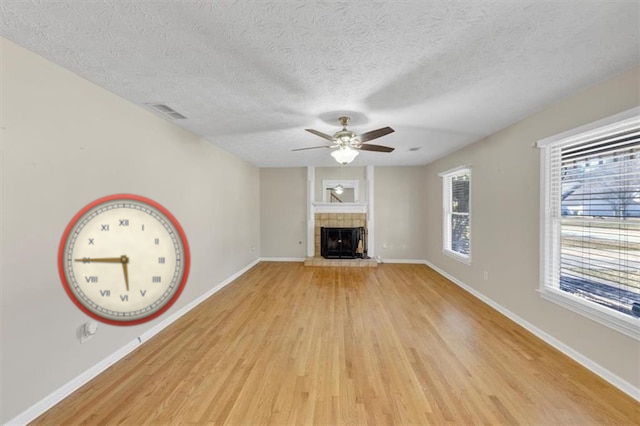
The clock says **5:45**
